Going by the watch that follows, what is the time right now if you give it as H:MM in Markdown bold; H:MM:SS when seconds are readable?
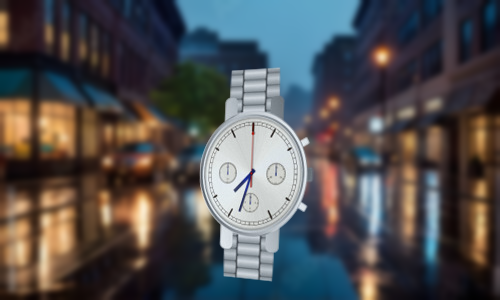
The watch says **7:33**
